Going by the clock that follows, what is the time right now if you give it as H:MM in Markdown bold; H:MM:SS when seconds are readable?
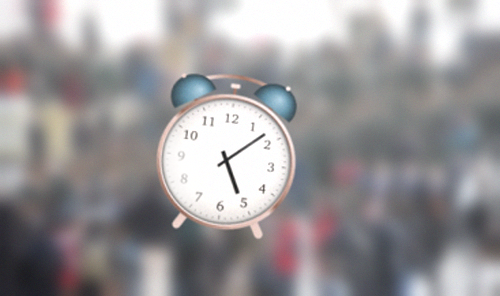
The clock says **5:08**
